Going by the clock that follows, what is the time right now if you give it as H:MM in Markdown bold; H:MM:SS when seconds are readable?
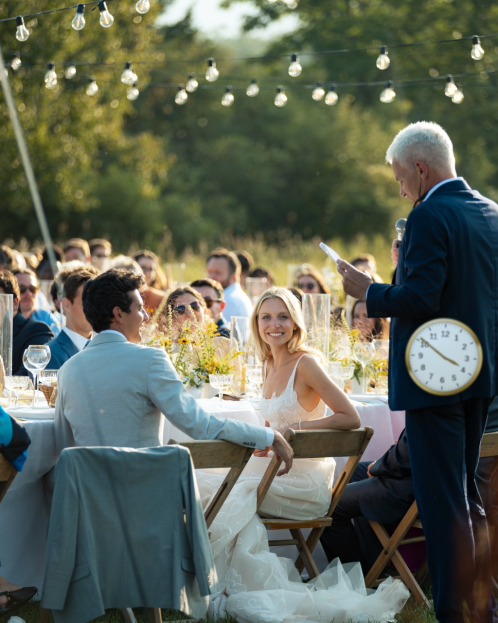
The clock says **3:51**
